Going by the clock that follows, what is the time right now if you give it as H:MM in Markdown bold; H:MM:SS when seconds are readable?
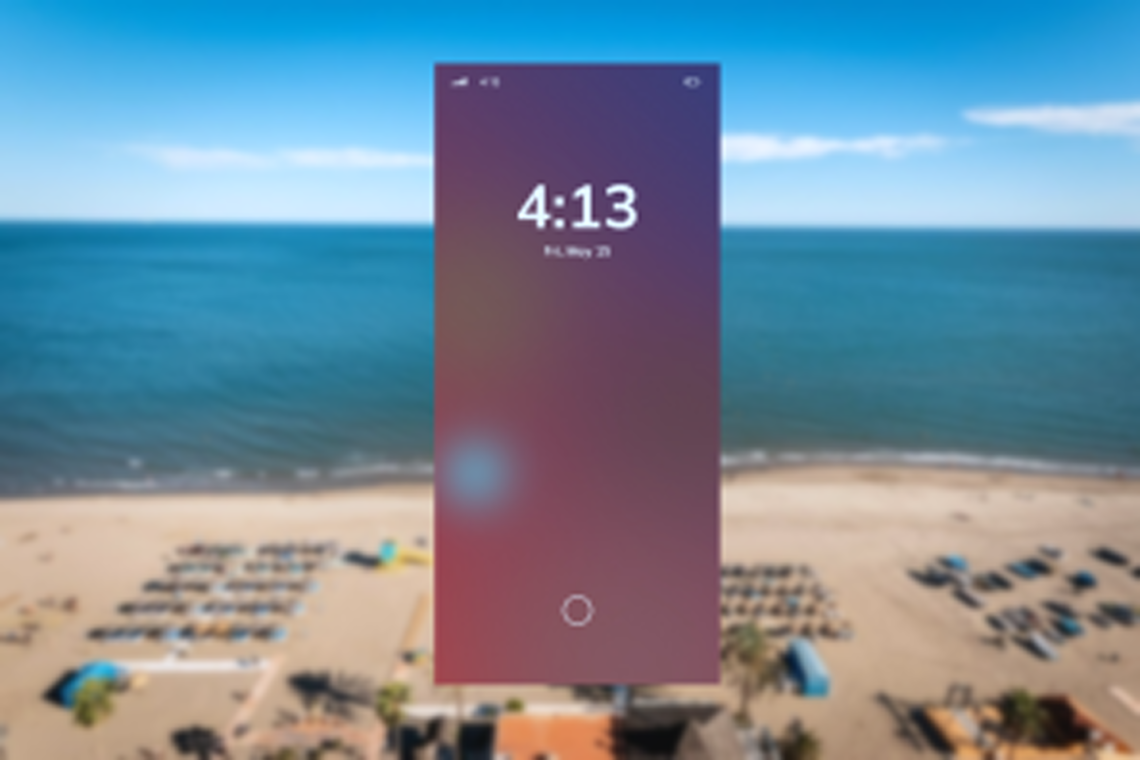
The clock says **4:13**
